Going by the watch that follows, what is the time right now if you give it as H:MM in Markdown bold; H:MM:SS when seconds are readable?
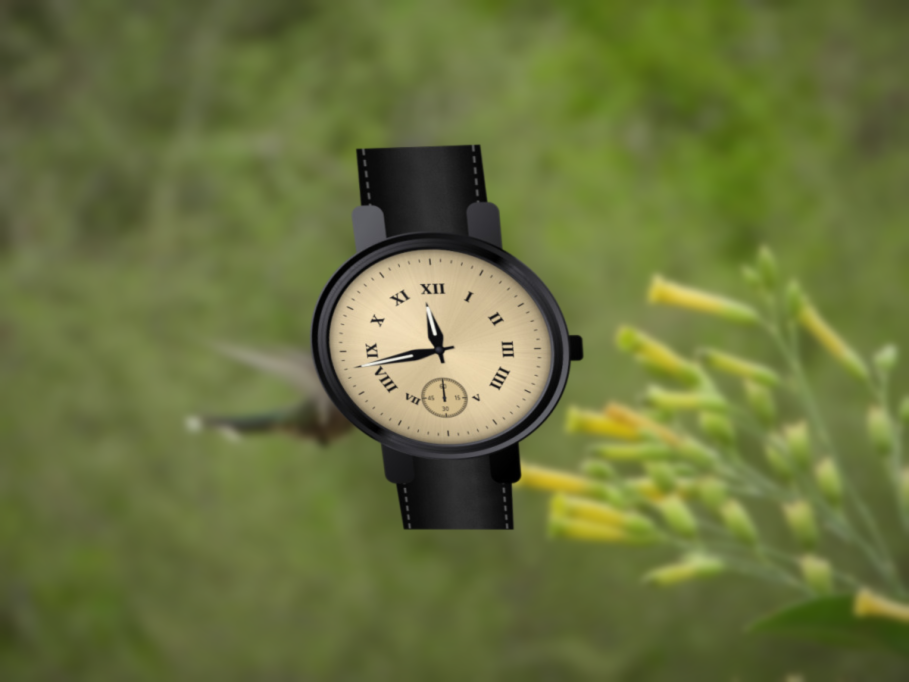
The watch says **11:43**
